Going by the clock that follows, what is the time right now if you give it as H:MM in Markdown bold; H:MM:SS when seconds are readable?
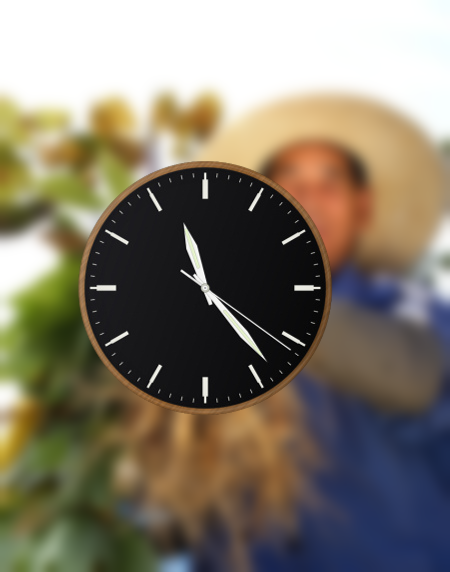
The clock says **11:23:21**
